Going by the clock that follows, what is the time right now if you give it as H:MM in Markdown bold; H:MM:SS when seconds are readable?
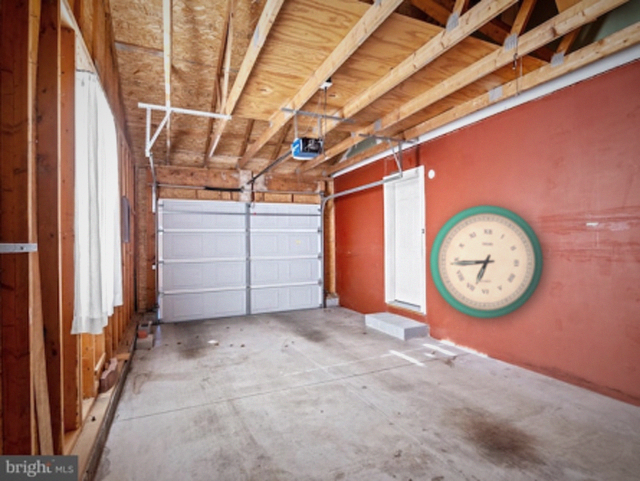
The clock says **6:44**
